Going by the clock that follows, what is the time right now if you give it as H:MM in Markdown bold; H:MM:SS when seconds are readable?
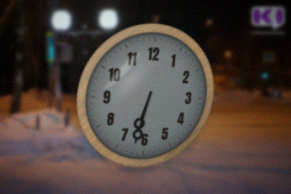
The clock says **6:32**
